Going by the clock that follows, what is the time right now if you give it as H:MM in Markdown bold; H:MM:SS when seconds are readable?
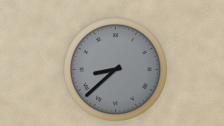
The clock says **8:38**
